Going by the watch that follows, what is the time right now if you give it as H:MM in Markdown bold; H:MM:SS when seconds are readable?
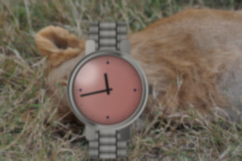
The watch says **11:43**
